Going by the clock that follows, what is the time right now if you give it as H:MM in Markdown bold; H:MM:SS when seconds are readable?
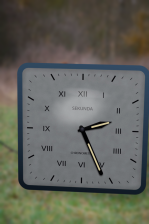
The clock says **2:26**
